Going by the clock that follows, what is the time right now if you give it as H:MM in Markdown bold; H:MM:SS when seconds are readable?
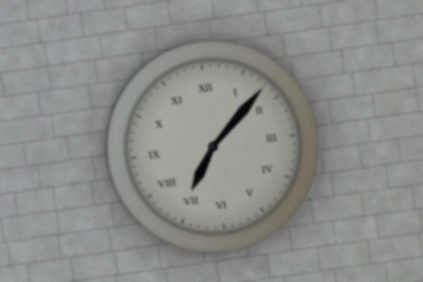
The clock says **7:08**
